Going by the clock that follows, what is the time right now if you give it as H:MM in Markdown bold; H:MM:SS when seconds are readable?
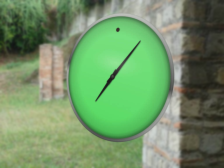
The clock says **7:06**
